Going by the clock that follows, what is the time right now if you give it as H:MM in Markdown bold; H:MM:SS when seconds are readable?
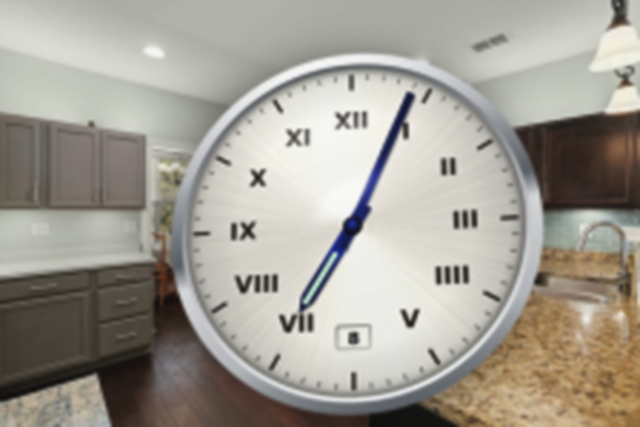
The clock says **7:04**
